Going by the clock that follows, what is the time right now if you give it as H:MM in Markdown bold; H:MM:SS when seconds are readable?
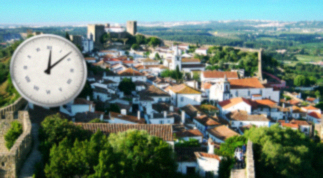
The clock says **12:08**
